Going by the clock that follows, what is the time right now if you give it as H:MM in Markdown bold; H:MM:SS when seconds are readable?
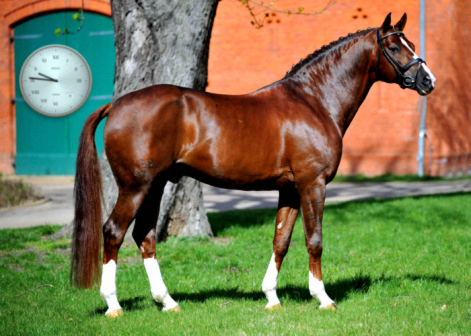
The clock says **9:46**
